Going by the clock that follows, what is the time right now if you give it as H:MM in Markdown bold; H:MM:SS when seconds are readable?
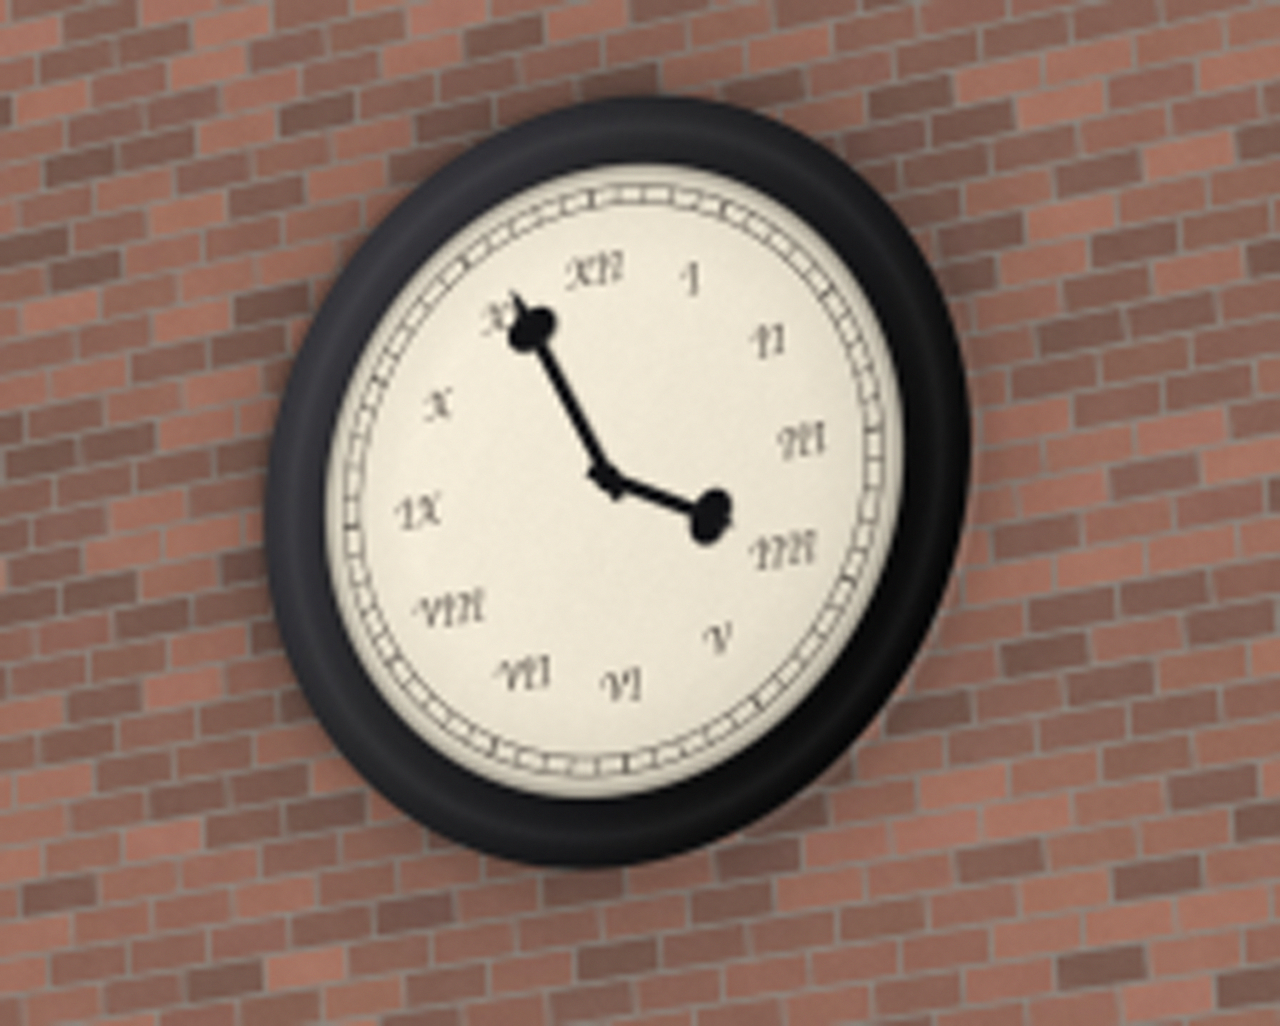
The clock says **3:56**
